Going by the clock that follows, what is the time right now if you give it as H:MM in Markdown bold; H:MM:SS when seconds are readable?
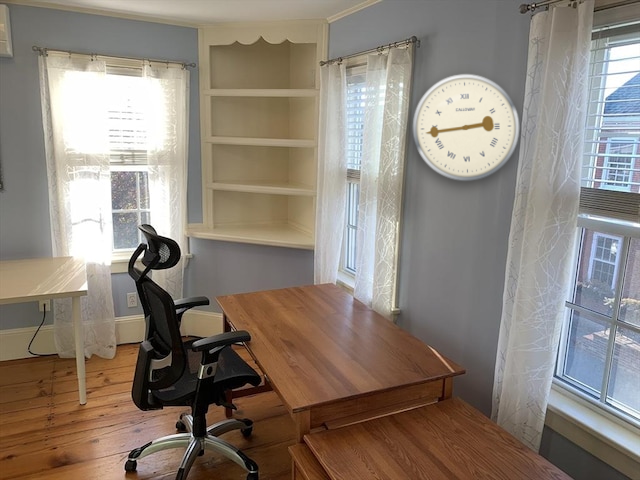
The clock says **2:44**
